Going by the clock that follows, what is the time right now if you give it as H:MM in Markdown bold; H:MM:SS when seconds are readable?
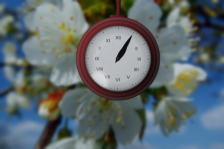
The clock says **1:05**
